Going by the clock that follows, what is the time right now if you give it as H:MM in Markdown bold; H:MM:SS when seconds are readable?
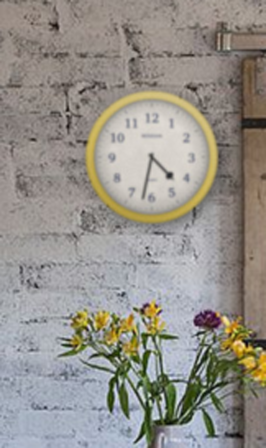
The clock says **4:32**
